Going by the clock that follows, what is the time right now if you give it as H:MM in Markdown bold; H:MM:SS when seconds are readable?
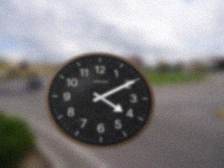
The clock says **4:10**
